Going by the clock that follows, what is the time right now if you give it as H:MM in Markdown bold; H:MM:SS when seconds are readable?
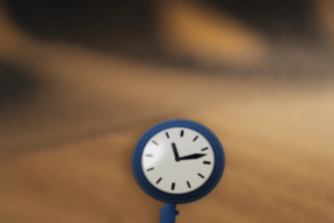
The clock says **11:12**
